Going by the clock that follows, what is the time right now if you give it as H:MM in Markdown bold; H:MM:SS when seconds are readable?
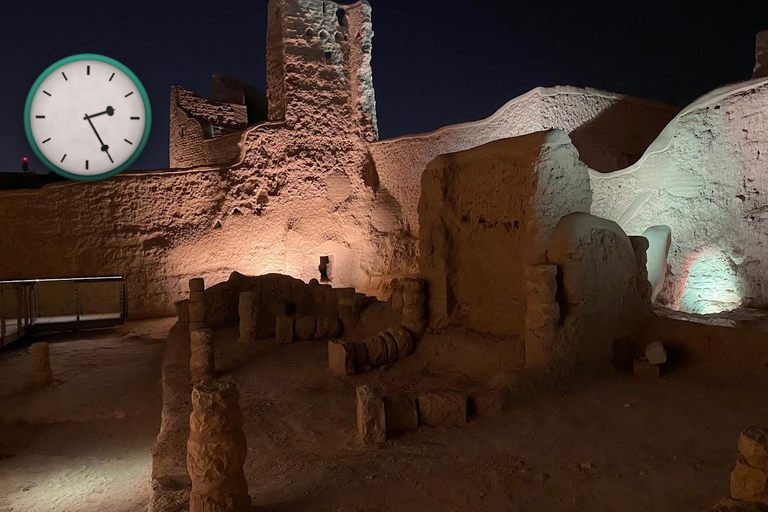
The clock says **2:25**
